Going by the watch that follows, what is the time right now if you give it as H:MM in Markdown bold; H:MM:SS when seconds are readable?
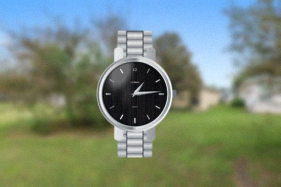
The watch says **1:14**
